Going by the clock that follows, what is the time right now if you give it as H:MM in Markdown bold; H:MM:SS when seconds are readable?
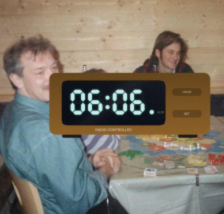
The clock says **6:06**
